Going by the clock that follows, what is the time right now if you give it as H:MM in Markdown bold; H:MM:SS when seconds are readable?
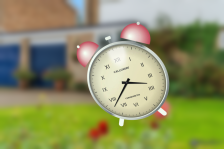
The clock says **3:38**
